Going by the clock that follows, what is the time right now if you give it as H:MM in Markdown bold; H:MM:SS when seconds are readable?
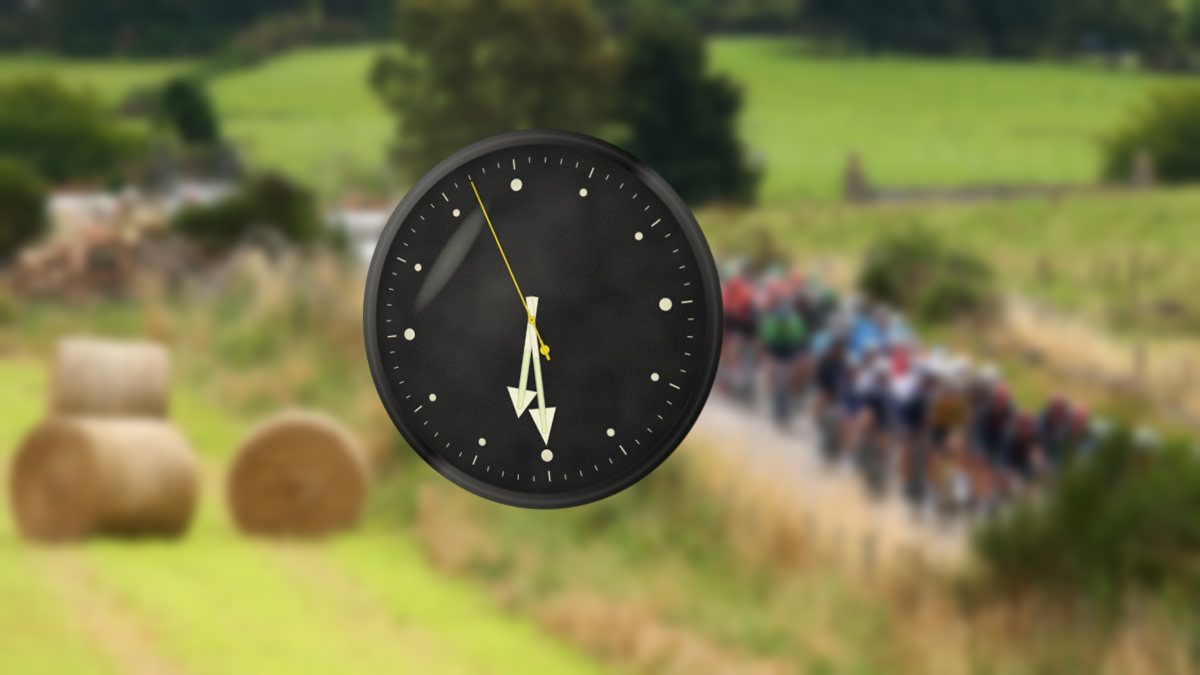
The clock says **6:29:57**
